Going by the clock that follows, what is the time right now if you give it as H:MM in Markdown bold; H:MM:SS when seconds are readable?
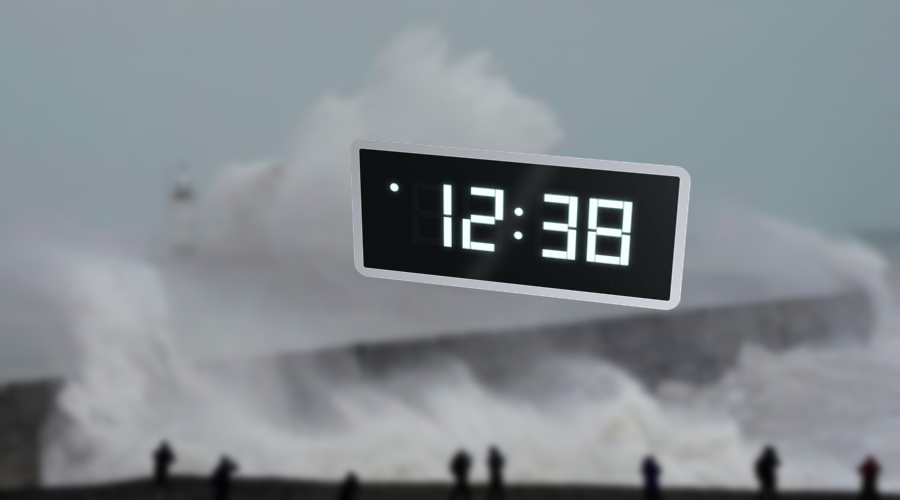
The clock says **12:38**
